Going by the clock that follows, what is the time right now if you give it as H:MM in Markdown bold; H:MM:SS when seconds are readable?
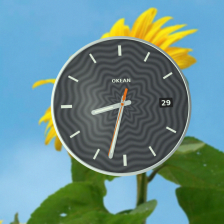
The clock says **8:32:33**
